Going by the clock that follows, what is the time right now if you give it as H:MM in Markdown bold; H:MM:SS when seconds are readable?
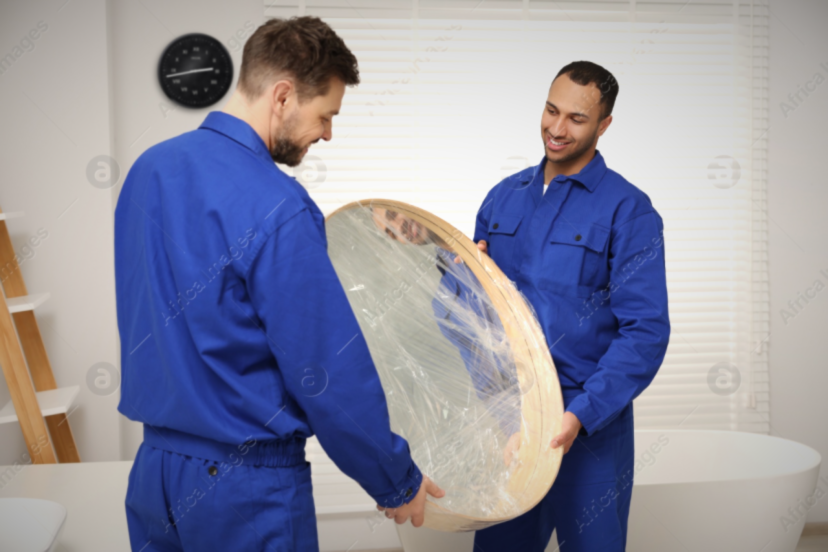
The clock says **2:43**
